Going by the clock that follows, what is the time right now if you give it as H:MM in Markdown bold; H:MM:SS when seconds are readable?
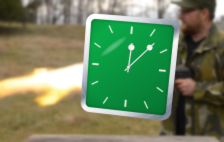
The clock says **12:07**
